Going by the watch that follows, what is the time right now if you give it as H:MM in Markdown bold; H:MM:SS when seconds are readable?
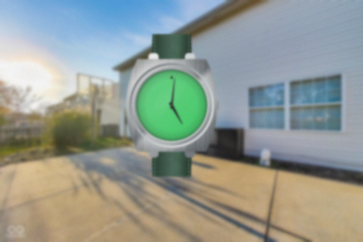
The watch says **5:01**
